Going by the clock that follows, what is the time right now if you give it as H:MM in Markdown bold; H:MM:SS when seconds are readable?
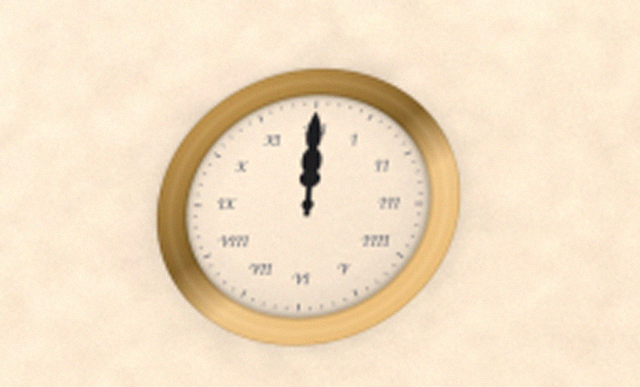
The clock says **12:00**
